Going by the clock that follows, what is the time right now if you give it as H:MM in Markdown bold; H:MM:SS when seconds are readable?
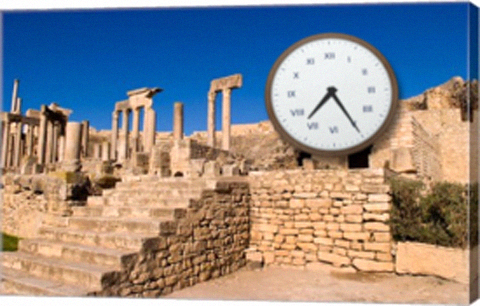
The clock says **7:25**
